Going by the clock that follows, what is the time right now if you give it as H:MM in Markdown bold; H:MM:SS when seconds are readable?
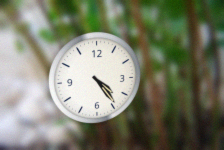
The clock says **4:24**
